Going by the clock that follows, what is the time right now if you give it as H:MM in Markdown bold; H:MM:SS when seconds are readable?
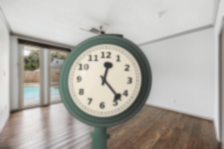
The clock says **12:23**
